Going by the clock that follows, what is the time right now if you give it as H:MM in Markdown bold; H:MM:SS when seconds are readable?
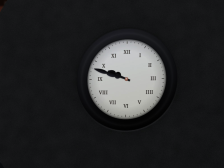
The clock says **9:48**
